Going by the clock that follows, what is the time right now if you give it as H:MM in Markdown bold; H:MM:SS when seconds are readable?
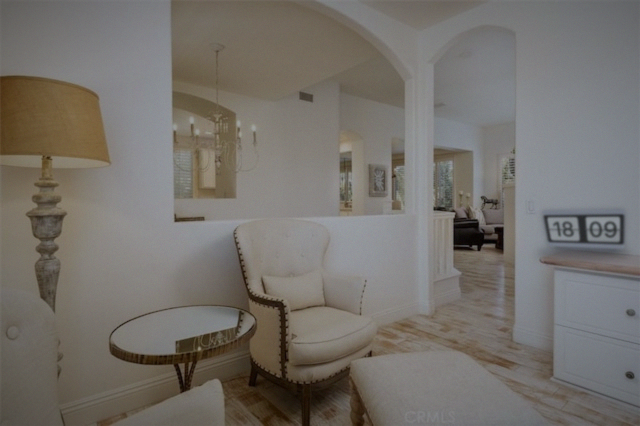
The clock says **18:09**
